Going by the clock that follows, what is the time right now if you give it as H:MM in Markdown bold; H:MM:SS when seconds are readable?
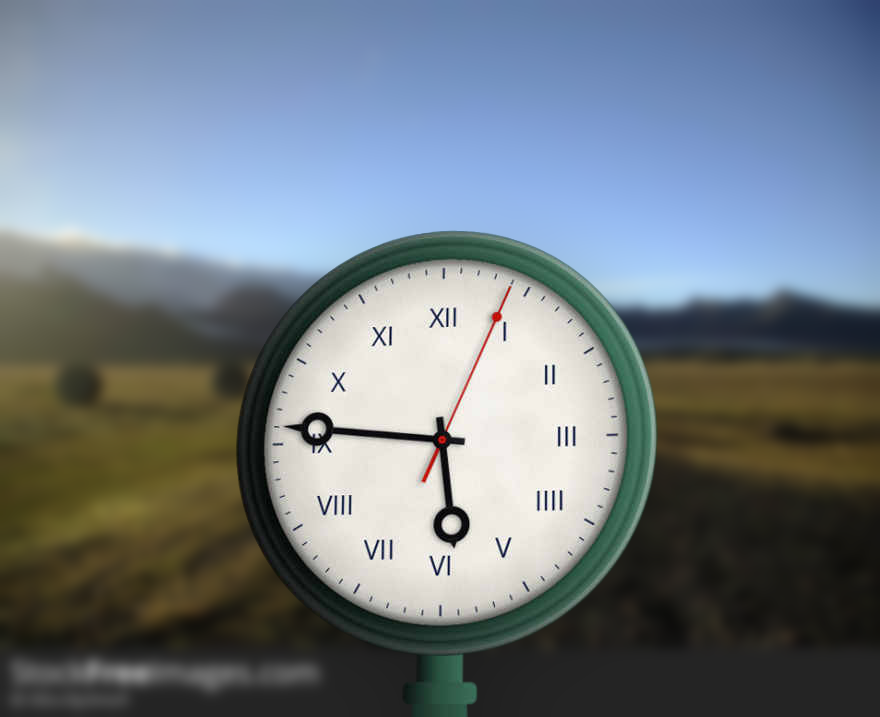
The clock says **5:46:04**
